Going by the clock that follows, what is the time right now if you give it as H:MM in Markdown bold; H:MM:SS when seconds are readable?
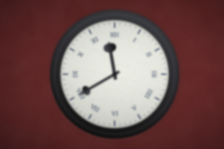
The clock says **11:40**
